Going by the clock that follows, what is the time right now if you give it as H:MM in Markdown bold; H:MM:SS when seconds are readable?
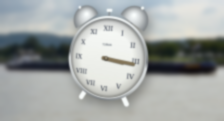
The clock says **3:16**
